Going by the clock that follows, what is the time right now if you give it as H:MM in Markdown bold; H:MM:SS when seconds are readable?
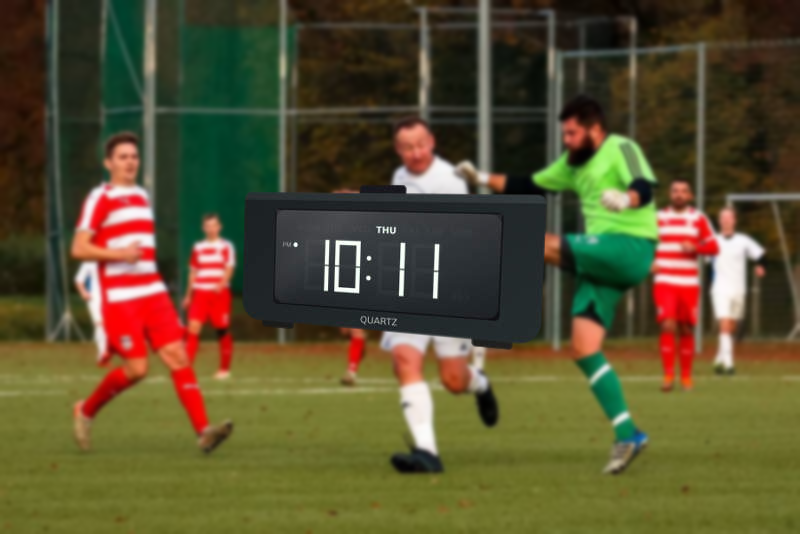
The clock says **10:11**
